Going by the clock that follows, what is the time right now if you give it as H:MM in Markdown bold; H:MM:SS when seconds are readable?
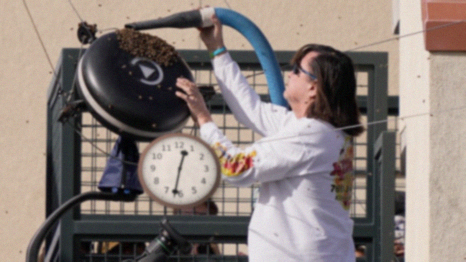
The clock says **12:32**
